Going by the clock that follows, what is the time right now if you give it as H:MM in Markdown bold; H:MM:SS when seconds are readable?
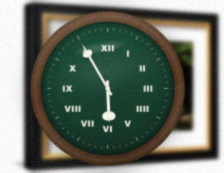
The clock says **5:55**
